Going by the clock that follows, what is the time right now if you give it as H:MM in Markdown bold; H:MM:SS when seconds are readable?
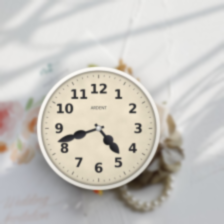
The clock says **4:42**
